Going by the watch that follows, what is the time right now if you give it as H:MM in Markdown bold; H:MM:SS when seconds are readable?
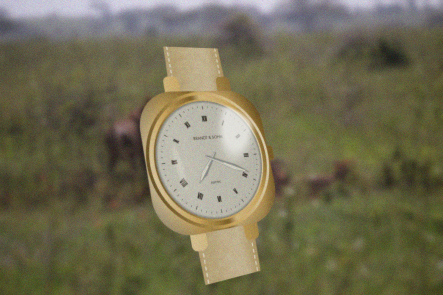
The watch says **7:19**
